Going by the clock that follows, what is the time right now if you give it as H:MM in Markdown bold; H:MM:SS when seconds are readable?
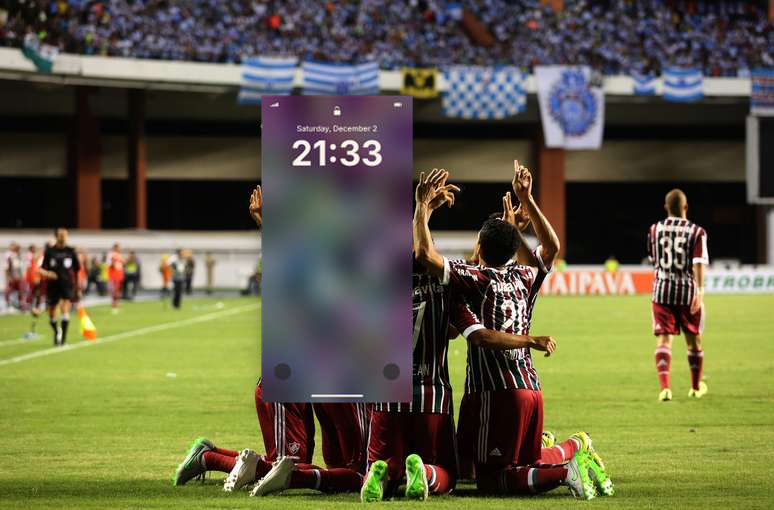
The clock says **21:33**
